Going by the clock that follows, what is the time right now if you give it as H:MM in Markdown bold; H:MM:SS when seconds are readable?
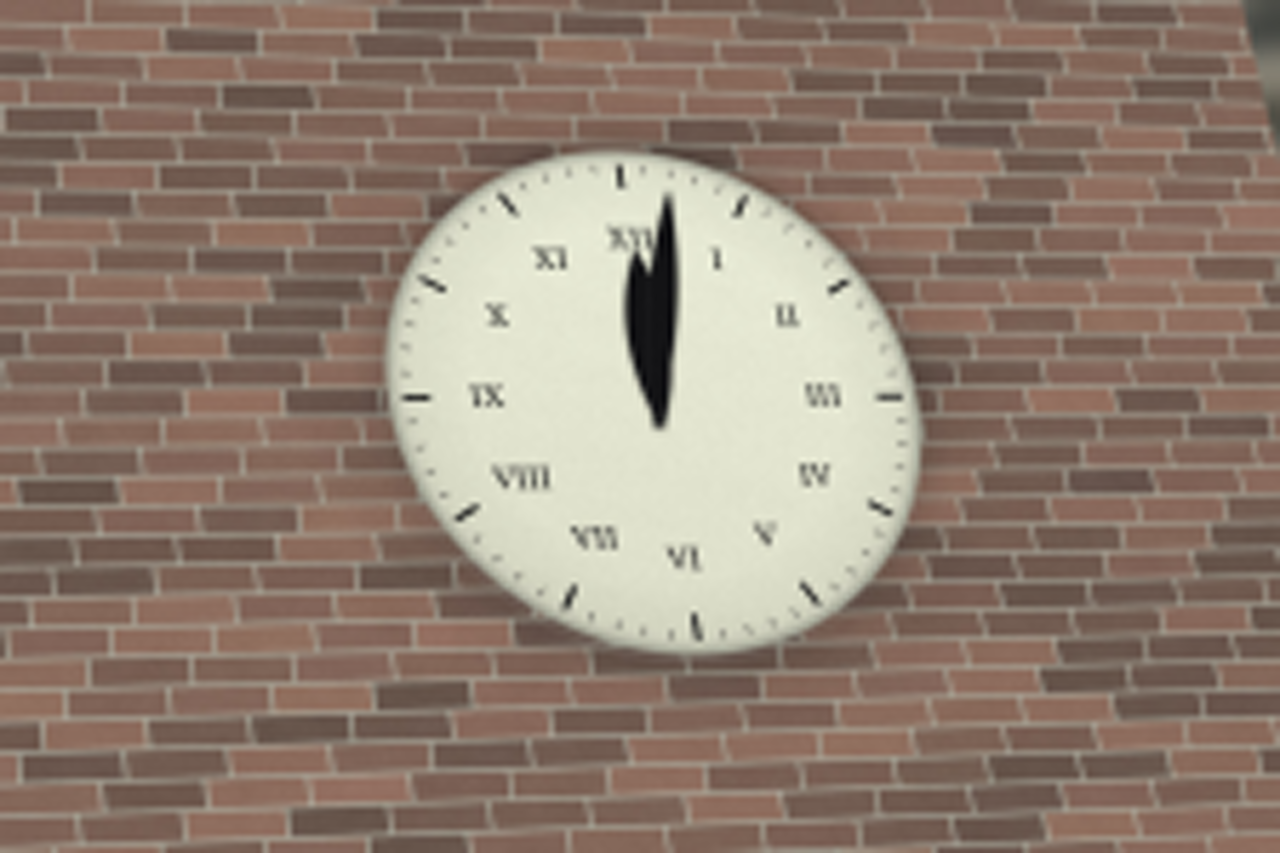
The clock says **12:02**
